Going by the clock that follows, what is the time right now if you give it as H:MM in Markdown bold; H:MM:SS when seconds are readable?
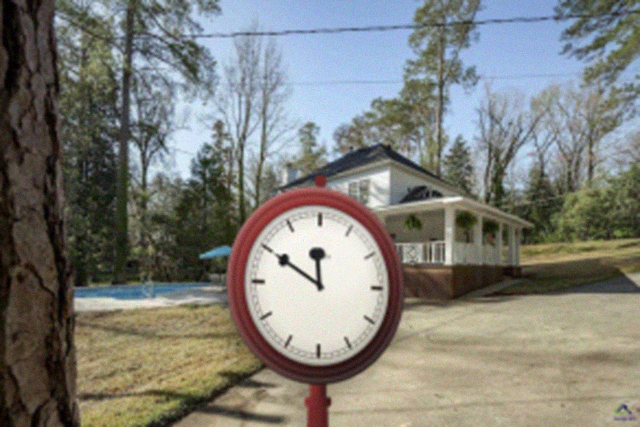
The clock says **11:50**
